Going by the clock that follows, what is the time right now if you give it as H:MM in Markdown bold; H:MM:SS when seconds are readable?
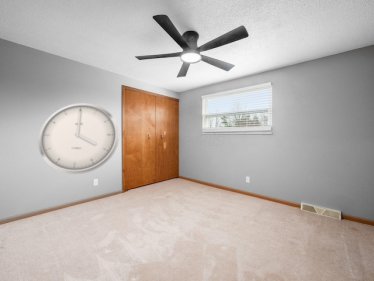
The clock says **4:00**
